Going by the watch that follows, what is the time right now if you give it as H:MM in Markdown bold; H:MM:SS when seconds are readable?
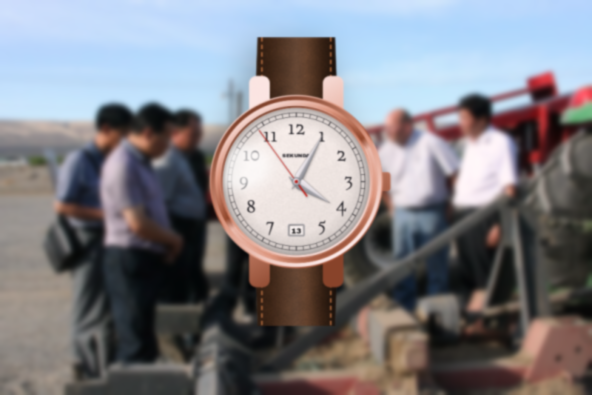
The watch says **4:04:54**
